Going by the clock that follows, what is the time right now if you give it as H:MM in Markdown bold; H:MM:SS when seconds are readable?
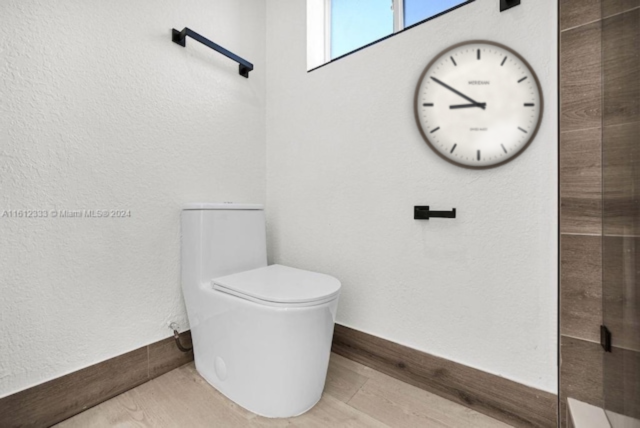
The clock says **8:50**
